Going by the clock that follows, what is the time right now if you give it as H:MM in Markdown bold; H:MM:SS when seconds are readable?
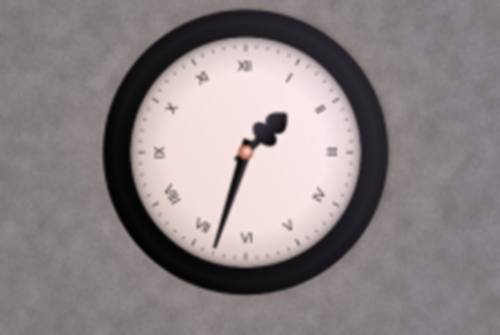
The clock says **1:33**
